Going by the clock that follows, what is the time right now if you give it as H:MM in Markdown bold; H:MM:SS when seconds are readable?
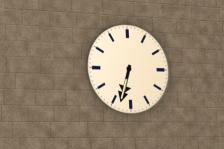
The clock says **6:33**
